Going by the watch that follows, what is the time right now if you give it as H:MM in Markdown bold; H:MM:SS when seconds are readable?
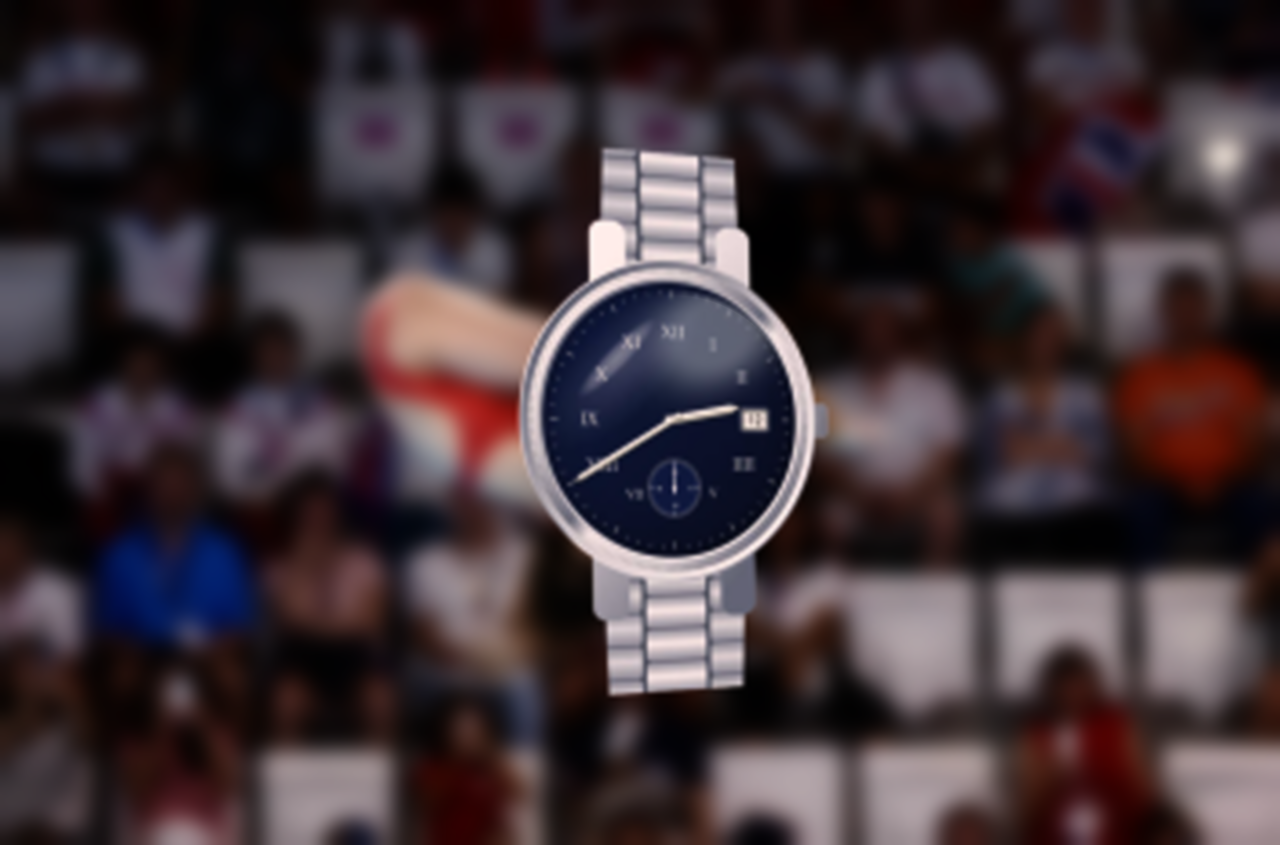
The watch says **2:40**
